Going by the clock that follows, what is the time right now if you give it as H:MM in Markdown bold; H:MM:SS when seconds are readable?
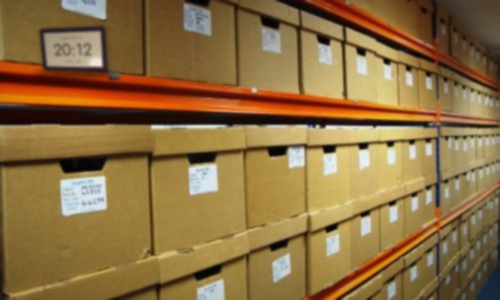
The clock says **20:12**
